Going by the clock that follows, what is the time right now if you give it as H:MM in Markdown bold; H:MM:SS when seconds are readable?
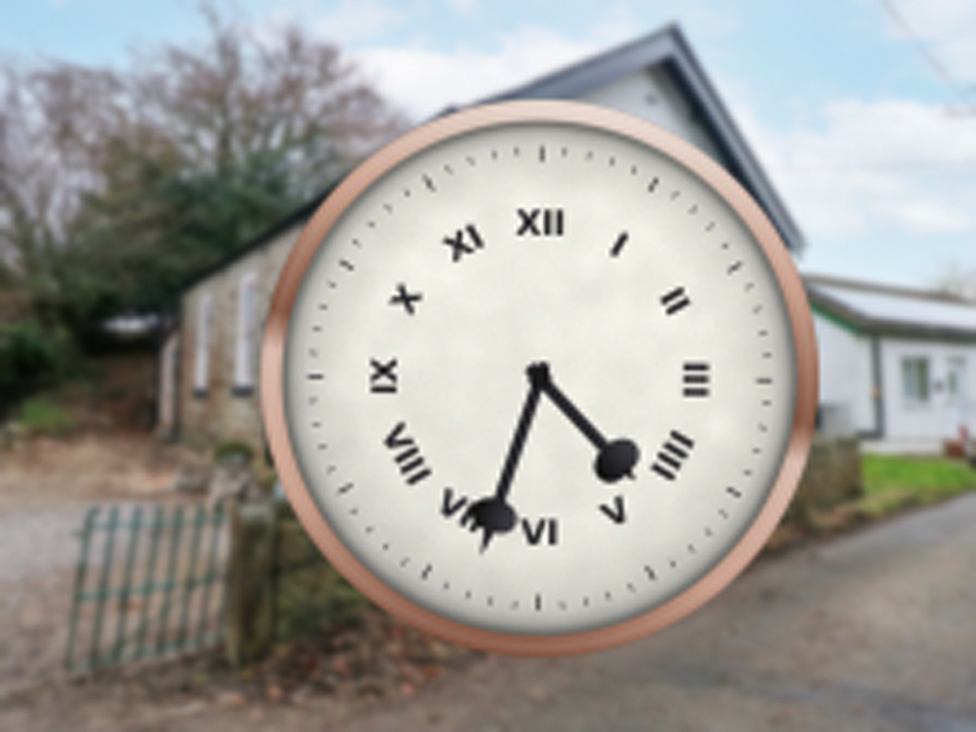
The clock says **4:33**
